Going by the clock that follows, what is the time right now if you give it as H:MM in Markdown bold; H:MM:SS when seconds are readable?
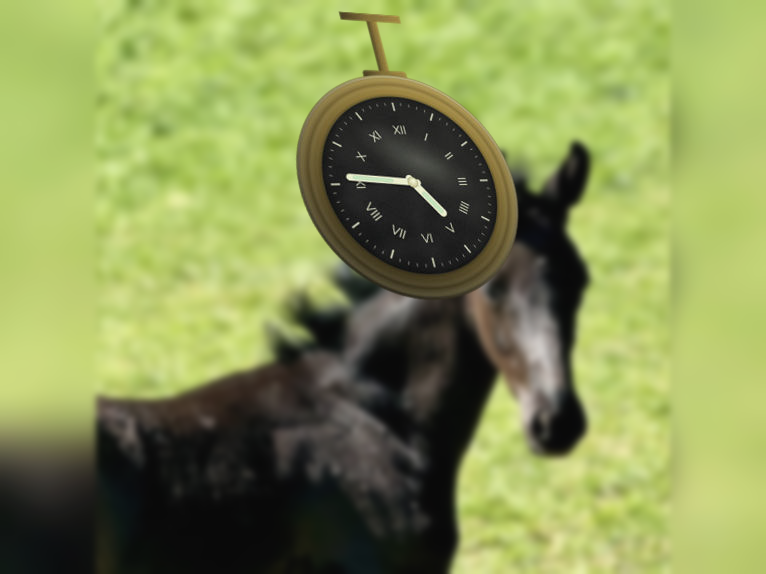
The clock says **4:46**
